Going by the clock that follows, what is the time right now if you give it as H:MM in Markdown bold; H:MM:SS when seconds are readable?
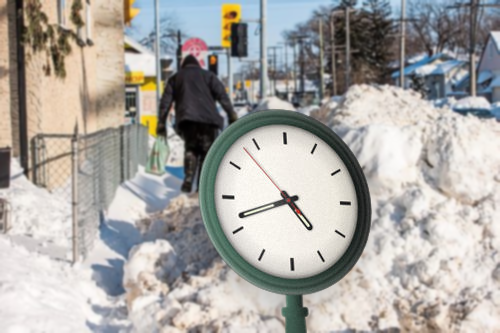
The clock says **4:41:53**
